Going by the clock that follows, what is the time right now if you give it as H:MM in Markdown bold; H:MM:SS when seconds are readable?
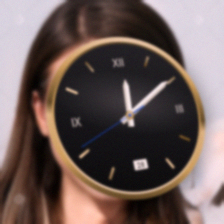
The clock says **12:09:41**
